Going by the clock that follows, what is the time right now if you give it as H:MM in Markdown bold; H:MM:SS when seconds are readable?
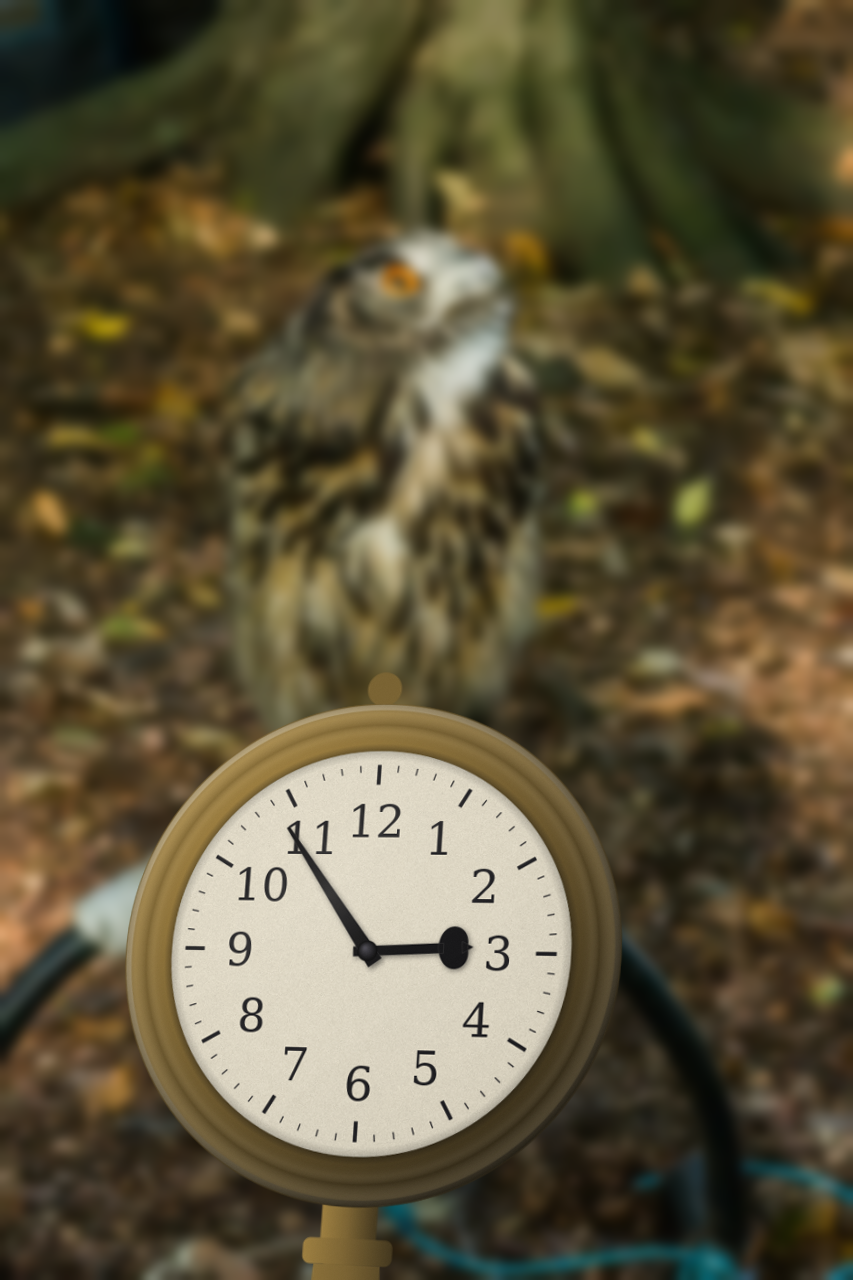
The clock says **2:54**
